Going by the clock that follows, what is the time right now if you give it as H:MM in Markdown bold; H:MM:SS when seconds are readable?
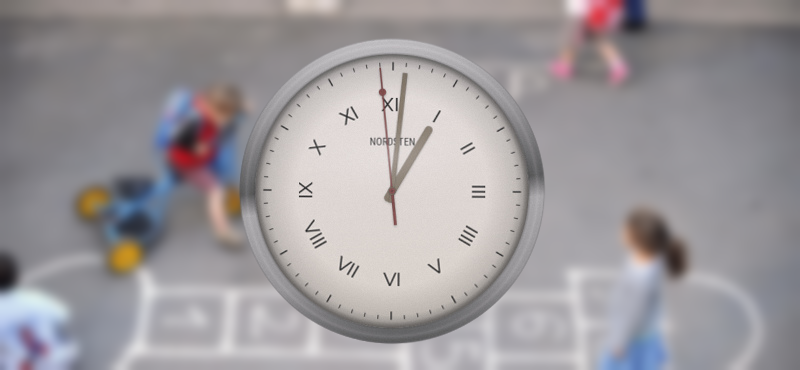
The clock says **1:00:59**
